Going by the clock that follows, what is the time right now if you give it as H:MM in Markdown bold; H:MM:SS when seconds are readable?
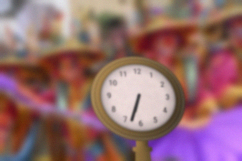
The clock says **6:33**
